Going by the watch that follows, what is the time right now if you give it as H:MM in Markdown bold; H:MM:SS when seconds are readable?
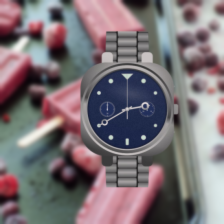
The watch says **2:40**
